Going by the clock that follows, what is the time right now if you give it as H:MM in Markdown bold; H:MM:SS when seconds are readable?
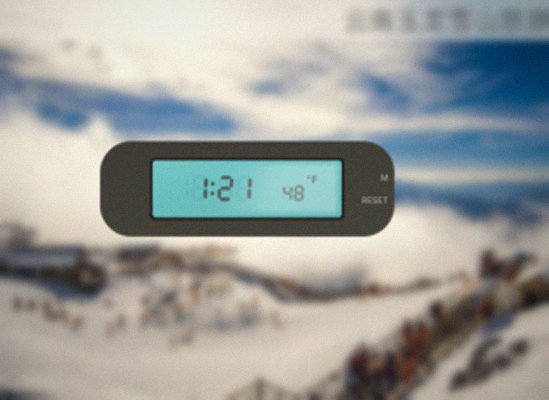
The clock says **1:21**
